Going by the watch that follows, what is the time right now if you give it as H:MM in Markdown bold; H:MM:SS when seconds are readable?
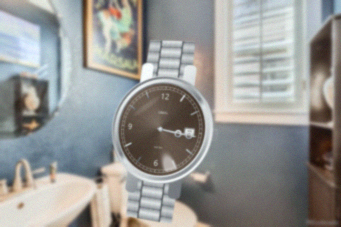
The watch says **3:16**
